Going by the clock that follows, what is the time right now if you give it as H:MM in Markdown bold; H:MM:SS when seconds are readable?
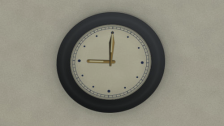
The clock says **9:00**
